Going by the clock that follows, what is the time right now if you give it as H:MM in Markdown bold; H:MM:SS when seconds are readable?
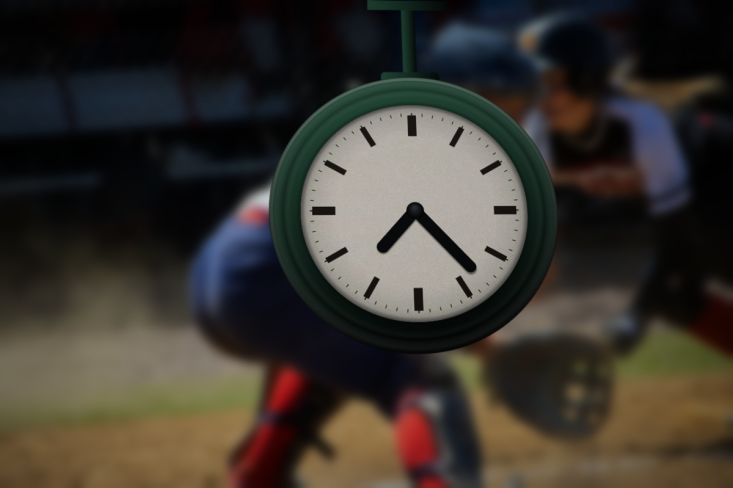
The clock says **7:23**
